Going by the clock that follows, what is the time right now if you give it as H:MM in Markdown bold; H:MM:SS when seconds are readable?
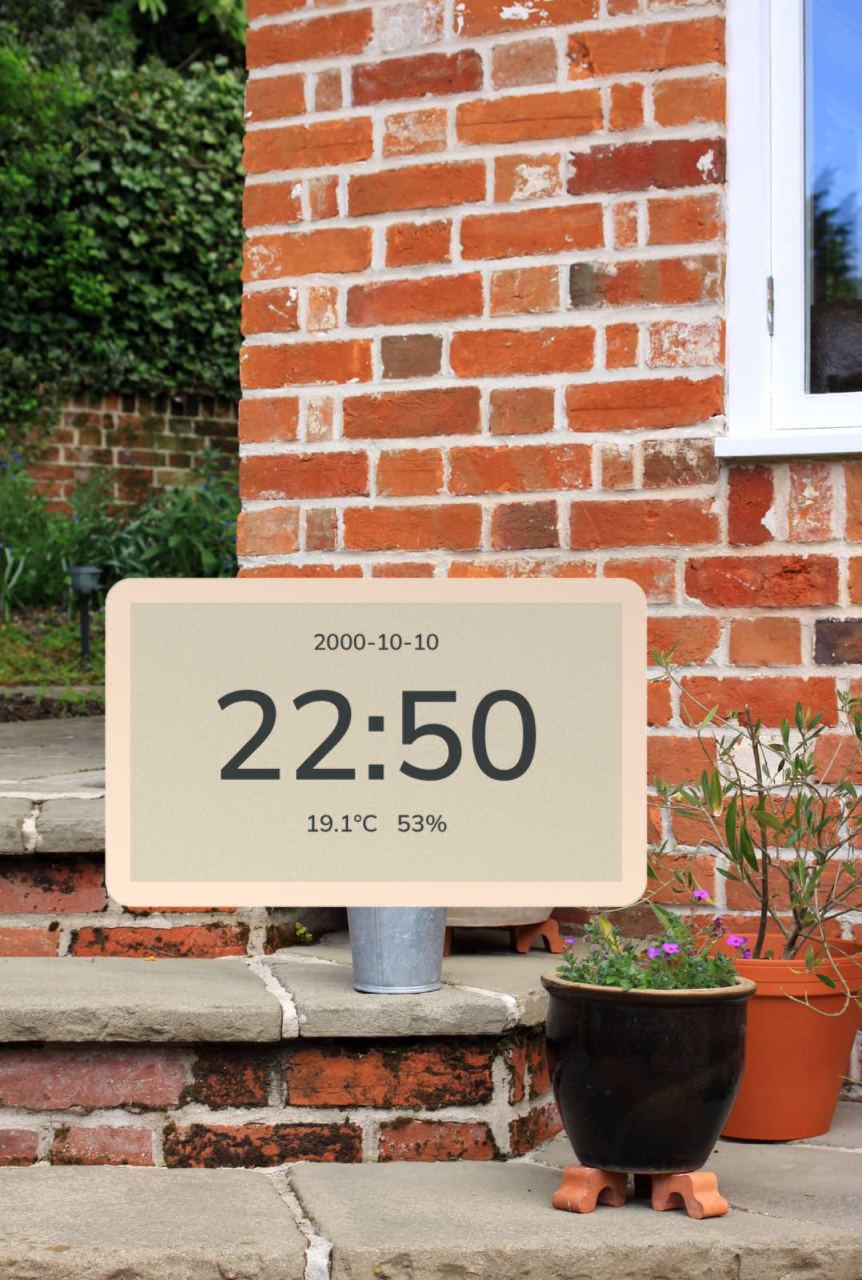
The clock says **22:50**
